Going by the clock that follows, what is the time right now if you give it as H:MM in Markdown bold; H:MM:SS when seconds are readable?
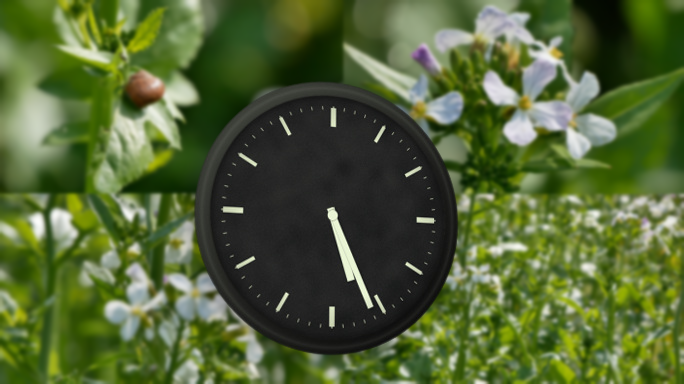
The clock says **5:26**
